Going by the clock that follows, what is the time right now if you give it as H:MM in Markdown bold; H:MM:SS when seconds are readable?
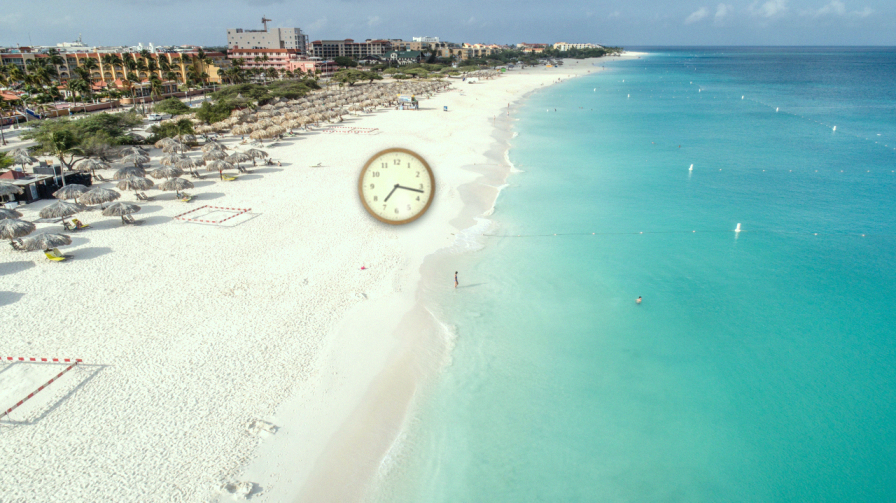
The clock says **7:17**
